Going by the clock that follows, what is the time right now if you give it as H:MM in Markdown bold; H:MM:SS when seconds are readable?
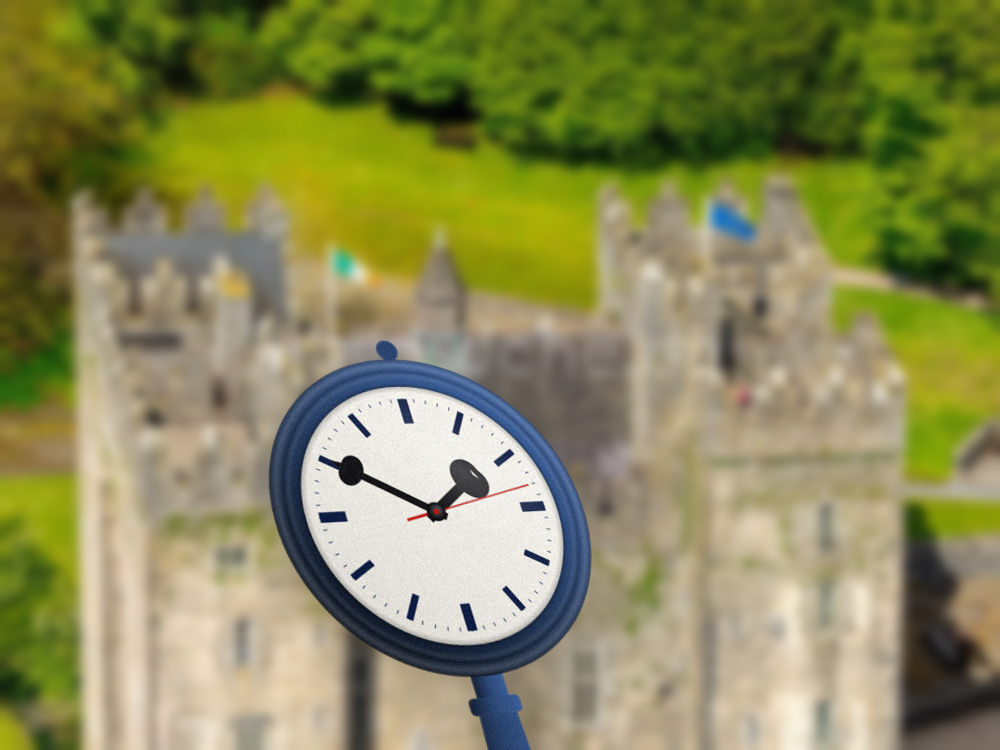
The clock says **1:50:13**
